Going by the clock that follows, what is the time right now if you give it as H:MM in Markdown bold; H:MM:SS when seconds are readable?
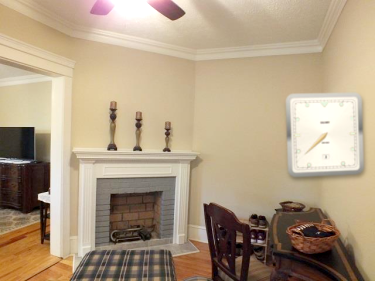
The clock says **7:38**
